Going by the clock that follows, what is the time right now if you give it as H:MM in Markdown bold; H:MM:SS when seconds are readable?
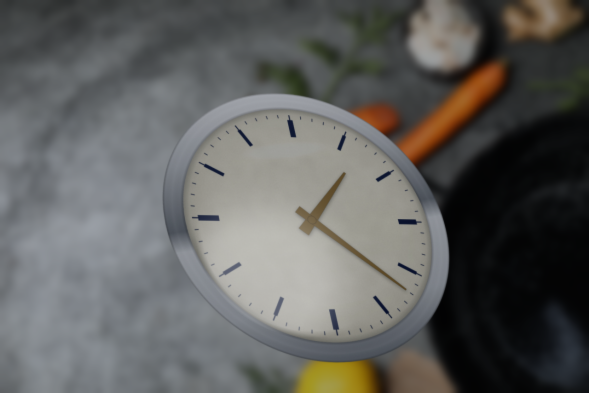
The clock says **1:22**
